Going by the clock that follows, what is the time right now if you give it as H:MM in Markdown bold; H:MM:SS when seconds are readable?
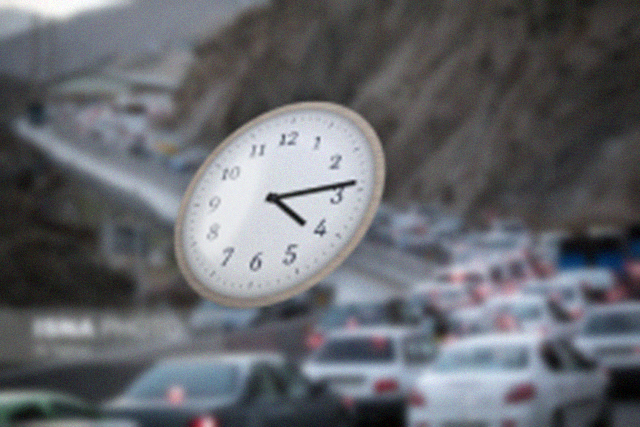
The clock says **4:14**
